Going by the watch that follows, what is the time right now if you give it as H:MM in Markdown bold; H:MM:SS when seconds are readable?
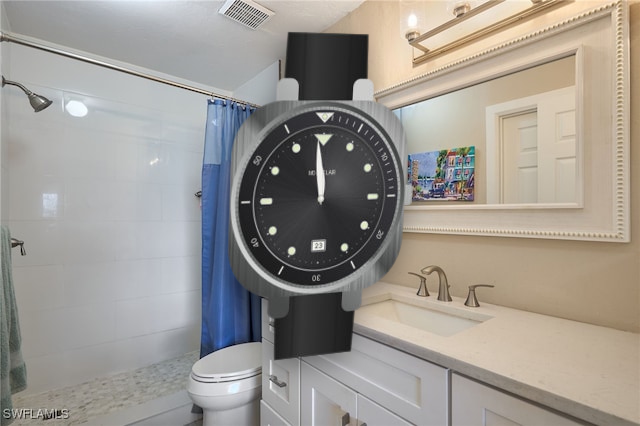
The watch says **11:59**
